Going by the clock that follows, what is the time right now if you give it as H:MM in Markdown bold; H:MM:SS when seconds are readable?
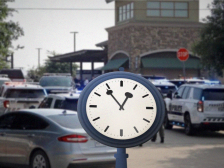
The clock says **12:54**
